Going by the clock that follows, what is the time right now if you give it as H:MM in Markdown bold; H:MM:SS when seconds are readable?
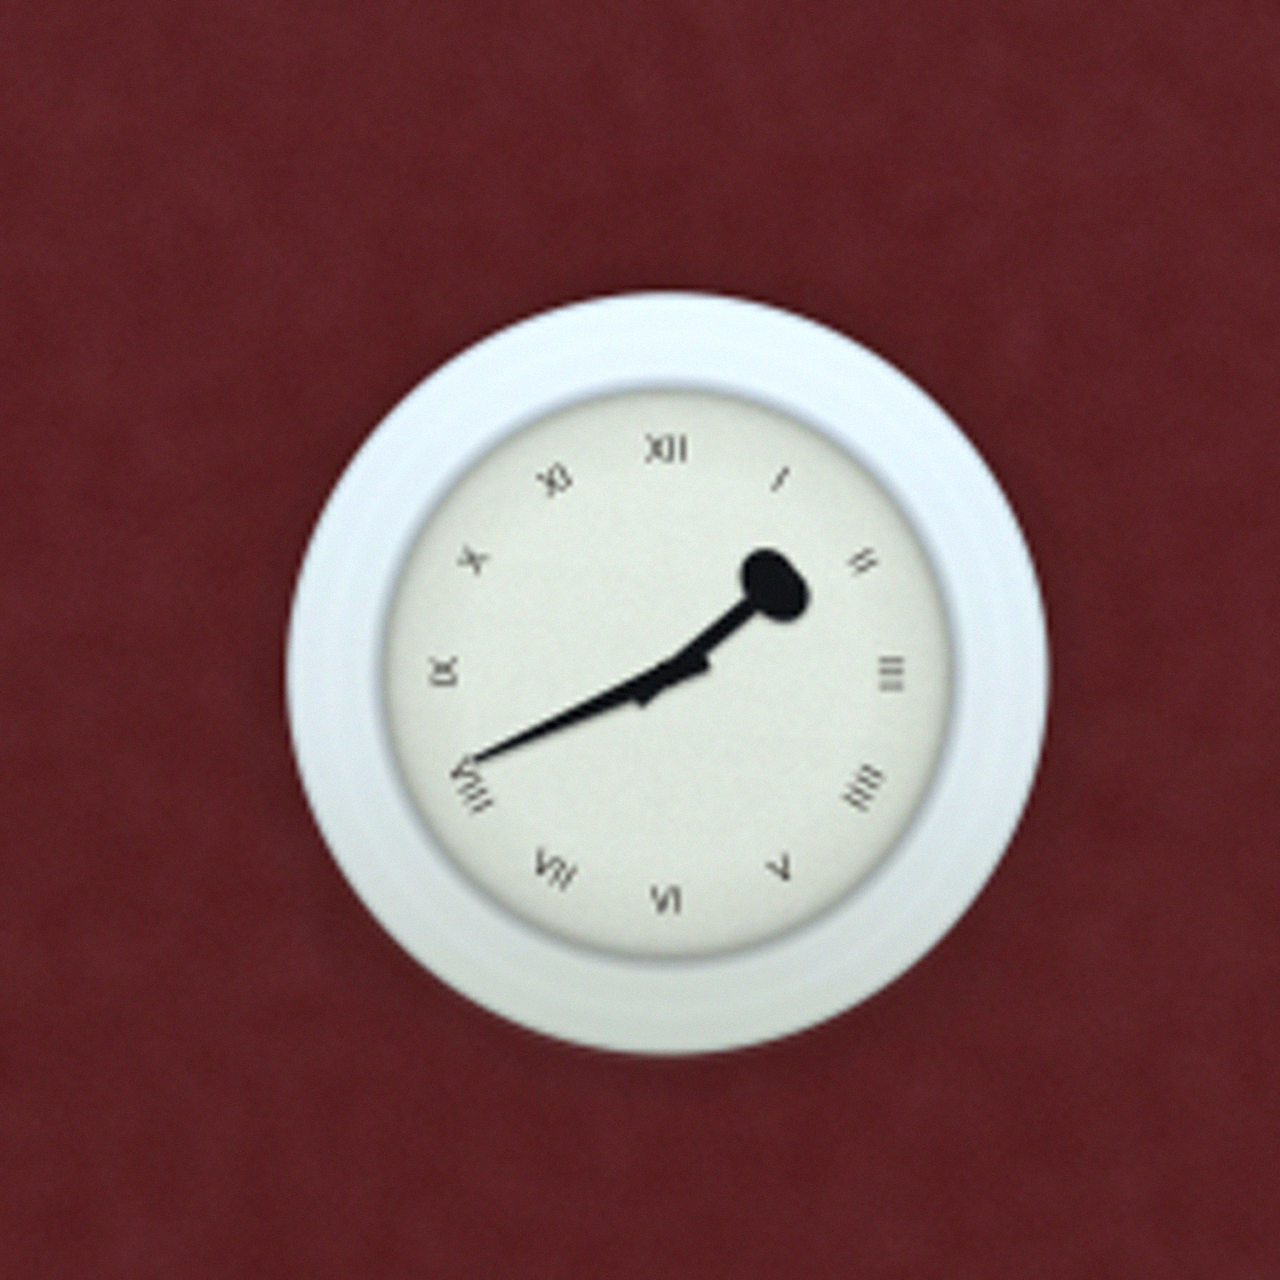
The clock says **1:41**
